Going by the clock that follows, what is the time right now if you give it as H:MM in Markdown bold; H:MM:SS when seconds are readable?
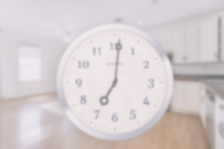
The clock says **7:01**
